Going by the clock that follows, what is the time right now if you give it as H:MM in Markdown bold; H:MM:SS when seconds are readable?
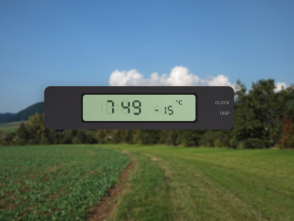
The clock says **7:49**
